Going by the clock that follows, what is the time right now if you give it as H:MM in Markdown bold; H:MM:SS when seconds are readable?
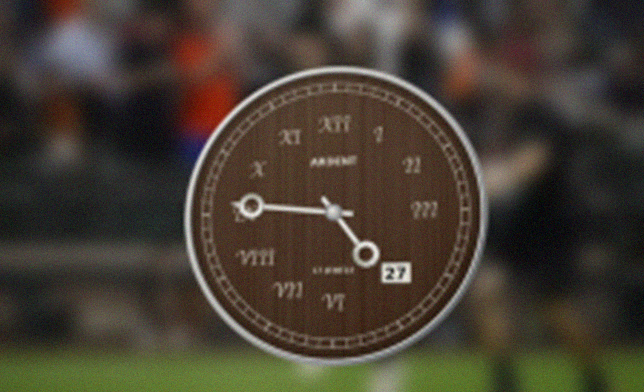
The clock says **4:46**
